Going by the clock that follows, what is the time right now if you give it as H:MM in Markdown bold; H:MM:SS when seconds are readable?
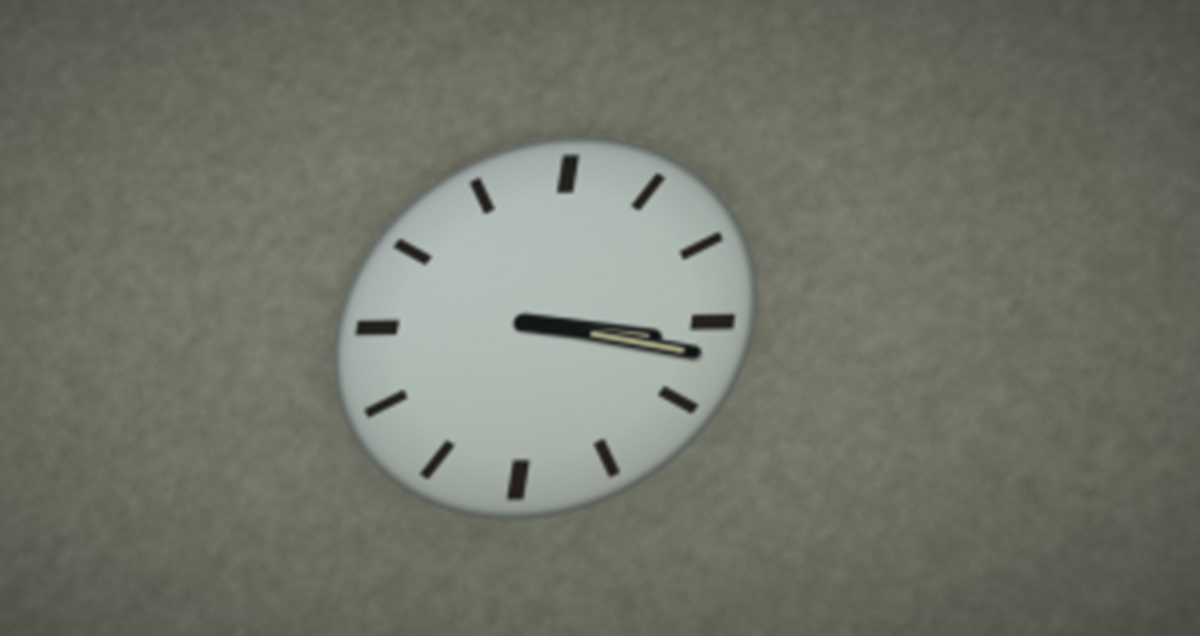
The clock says **3:17**
